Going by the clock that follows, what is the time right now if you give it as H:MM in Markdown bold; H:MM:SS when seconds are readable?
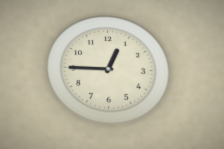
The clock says **12:45**
